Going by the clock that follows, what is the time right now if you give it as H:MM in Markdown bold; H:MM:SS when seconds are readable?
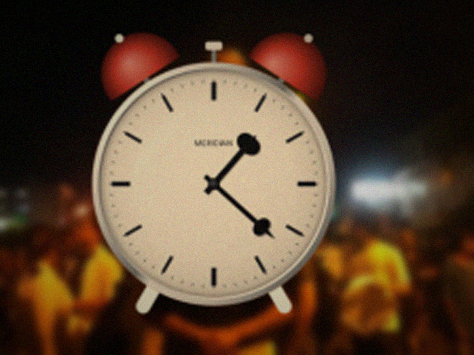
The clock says **1:22**
